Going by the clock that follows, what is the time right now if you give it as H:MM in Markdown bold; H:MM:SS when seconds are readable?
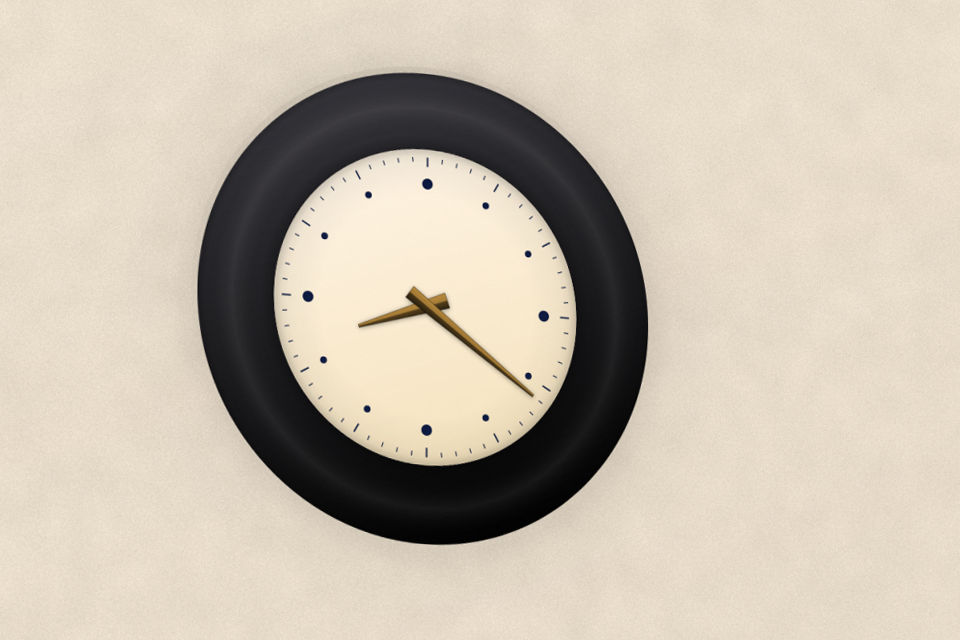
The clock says **8:21**
